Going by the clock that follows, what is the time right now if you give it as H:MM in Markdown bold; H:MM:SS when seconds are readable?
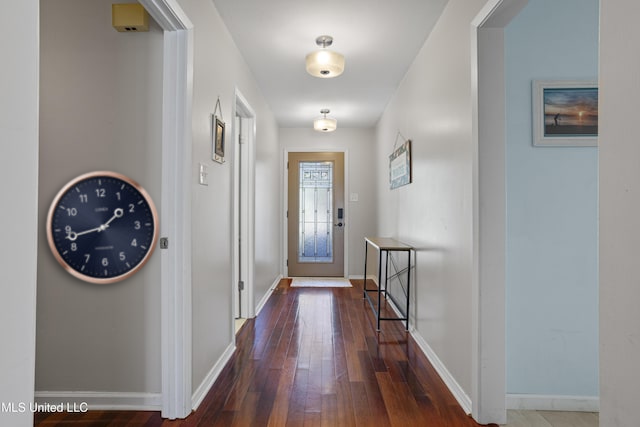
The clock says **1:43**
